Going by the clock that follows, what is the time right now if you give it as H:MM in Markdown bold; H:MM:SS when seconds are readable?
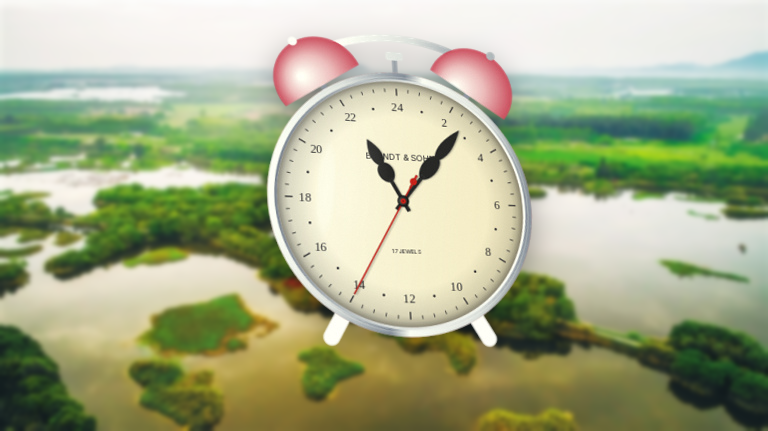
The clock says **22:06:35**
